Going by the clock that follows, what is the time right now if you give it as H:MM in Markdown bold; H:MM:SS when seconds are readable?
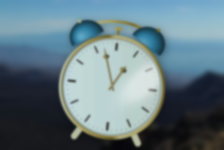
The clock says **12:57**
